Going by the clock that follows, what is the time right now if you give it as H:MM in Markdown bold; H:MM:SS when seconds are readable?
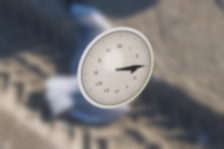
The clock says **3:15**
